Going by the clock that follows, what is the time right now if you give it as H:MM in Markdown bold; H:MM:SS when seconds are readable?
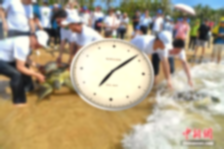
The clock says **7:08**
